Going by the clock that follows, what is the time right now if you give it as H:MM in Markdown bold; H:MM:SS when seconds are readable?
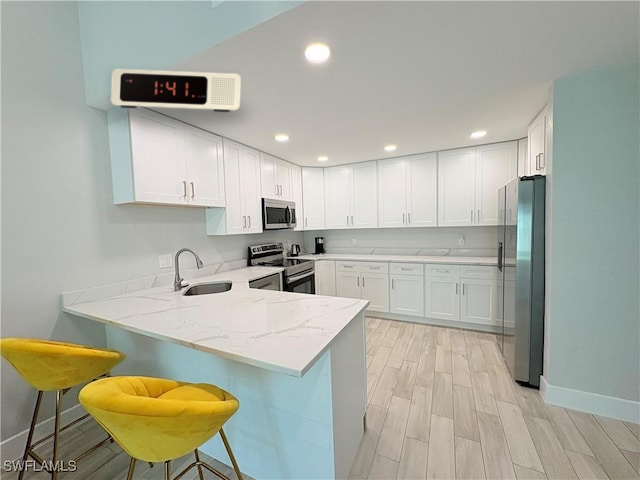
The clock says **1:41**
